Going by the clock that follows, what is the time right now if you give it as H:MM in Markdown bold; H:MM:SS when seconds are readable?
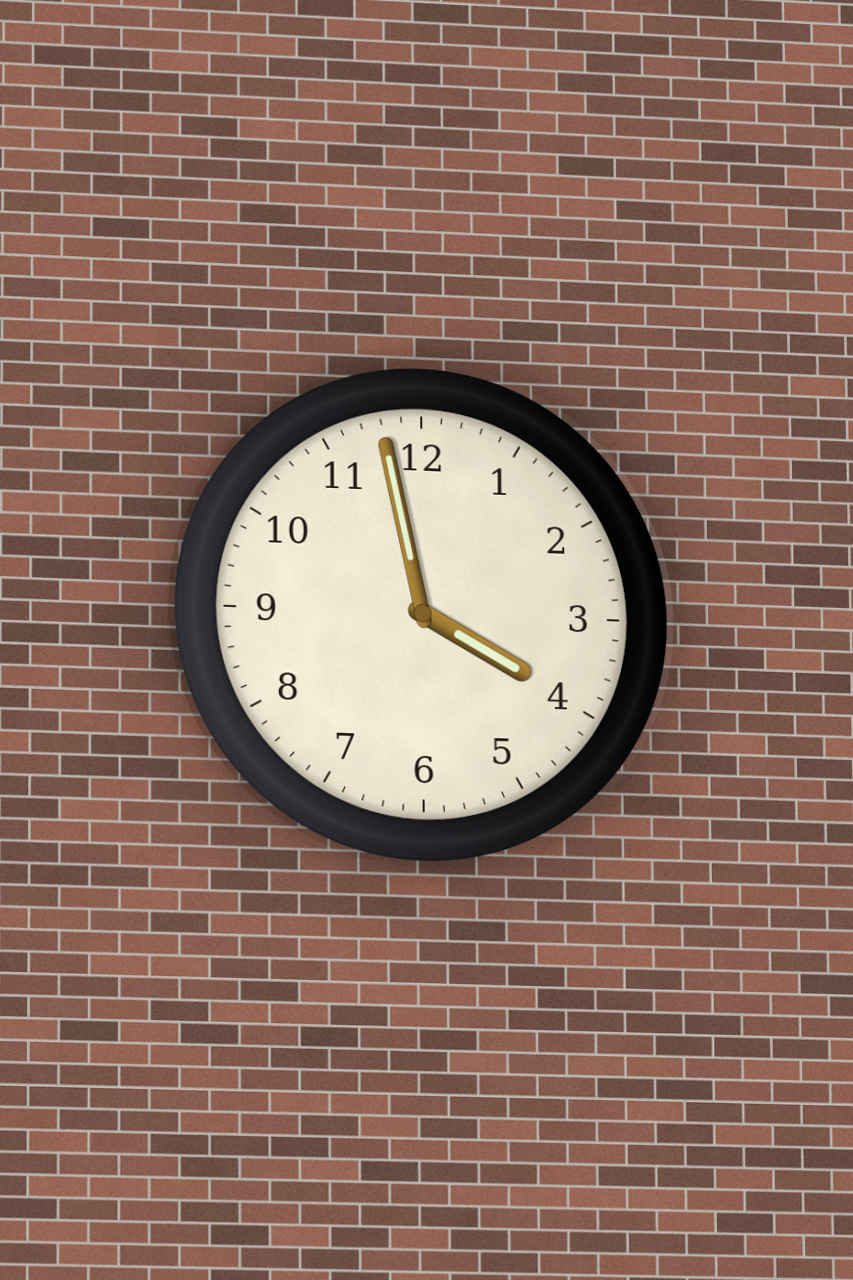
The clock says **3:58**
